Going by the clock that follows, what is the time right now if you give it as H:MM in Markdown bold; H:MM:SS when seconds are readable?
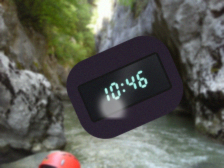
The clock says **10:46**
